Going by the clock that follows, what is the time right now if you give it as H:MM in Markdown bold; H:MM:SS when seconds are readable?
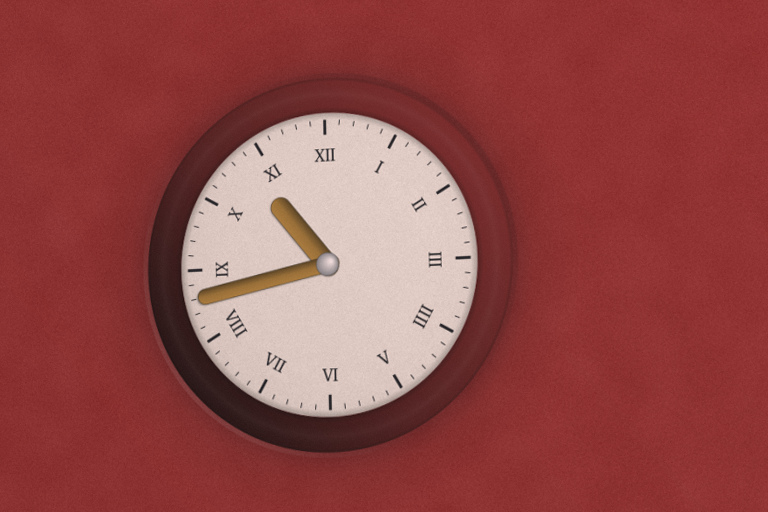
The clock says **10:43**
